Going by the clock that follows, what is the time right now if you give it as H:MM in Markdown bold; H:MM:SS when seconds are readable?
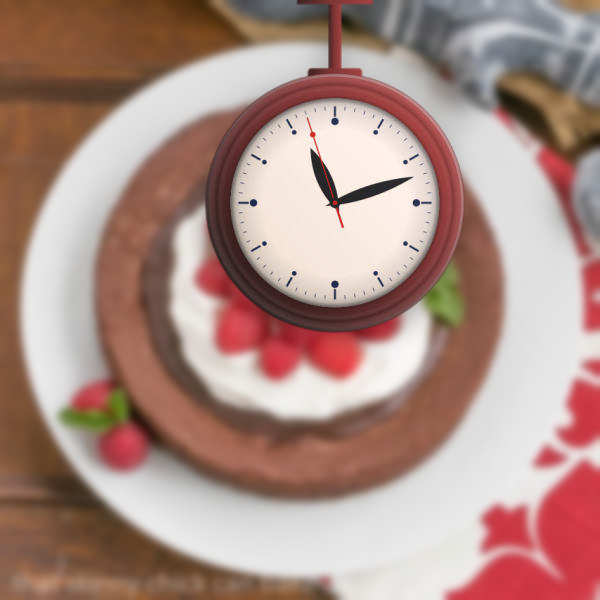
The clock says **11:11:57**
